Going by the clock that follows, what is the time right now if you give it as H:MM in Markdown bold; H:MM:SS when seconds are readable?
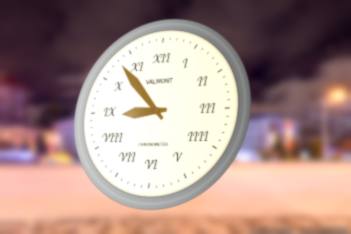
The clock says **8:53**
